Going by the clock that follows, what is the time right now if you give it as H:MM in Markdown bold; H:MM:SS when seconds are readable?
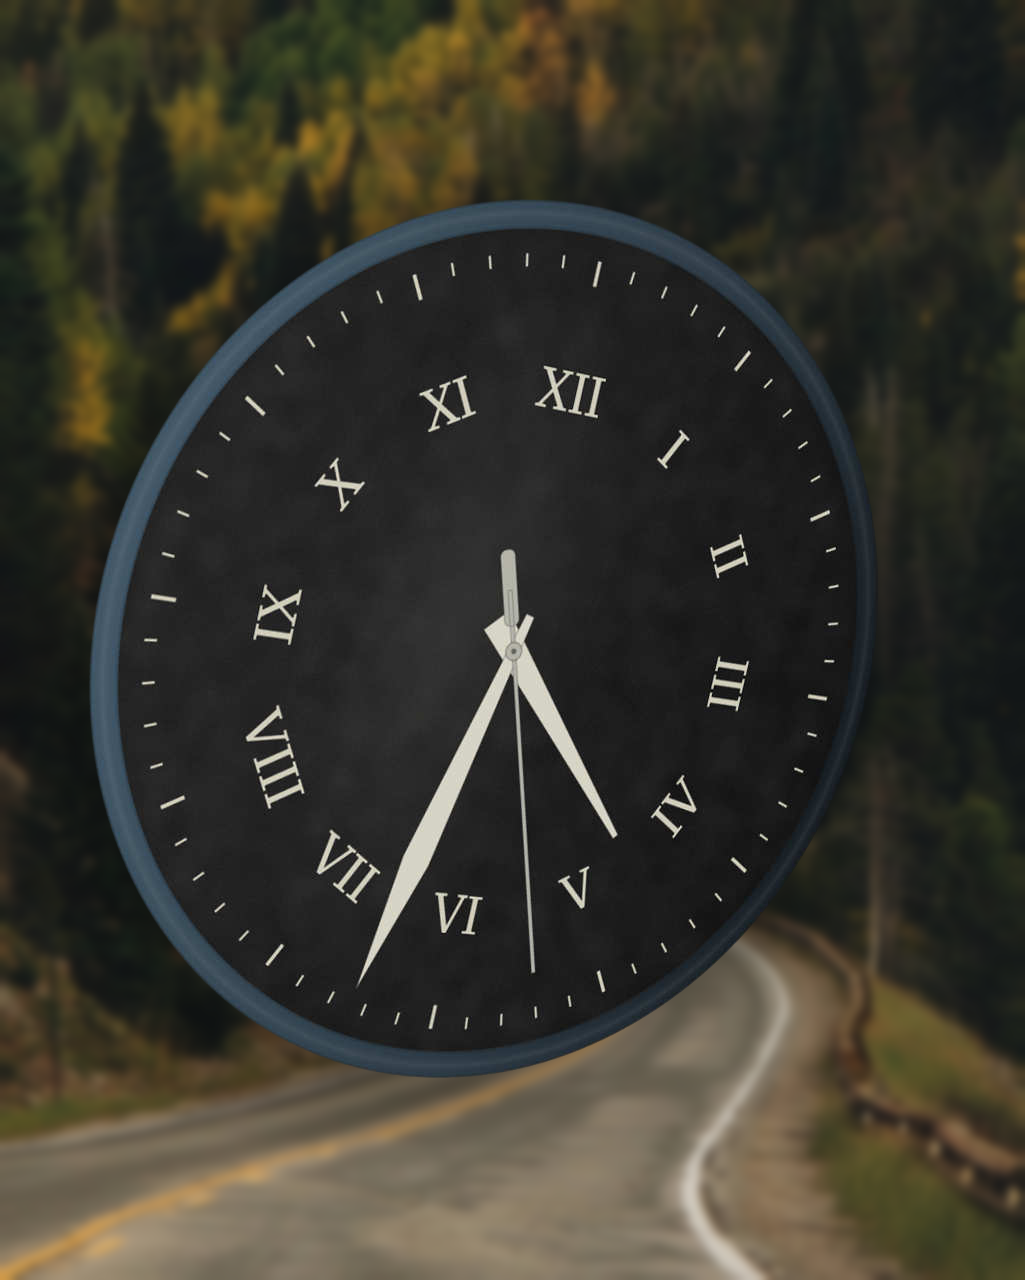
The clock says **4:32:27**
